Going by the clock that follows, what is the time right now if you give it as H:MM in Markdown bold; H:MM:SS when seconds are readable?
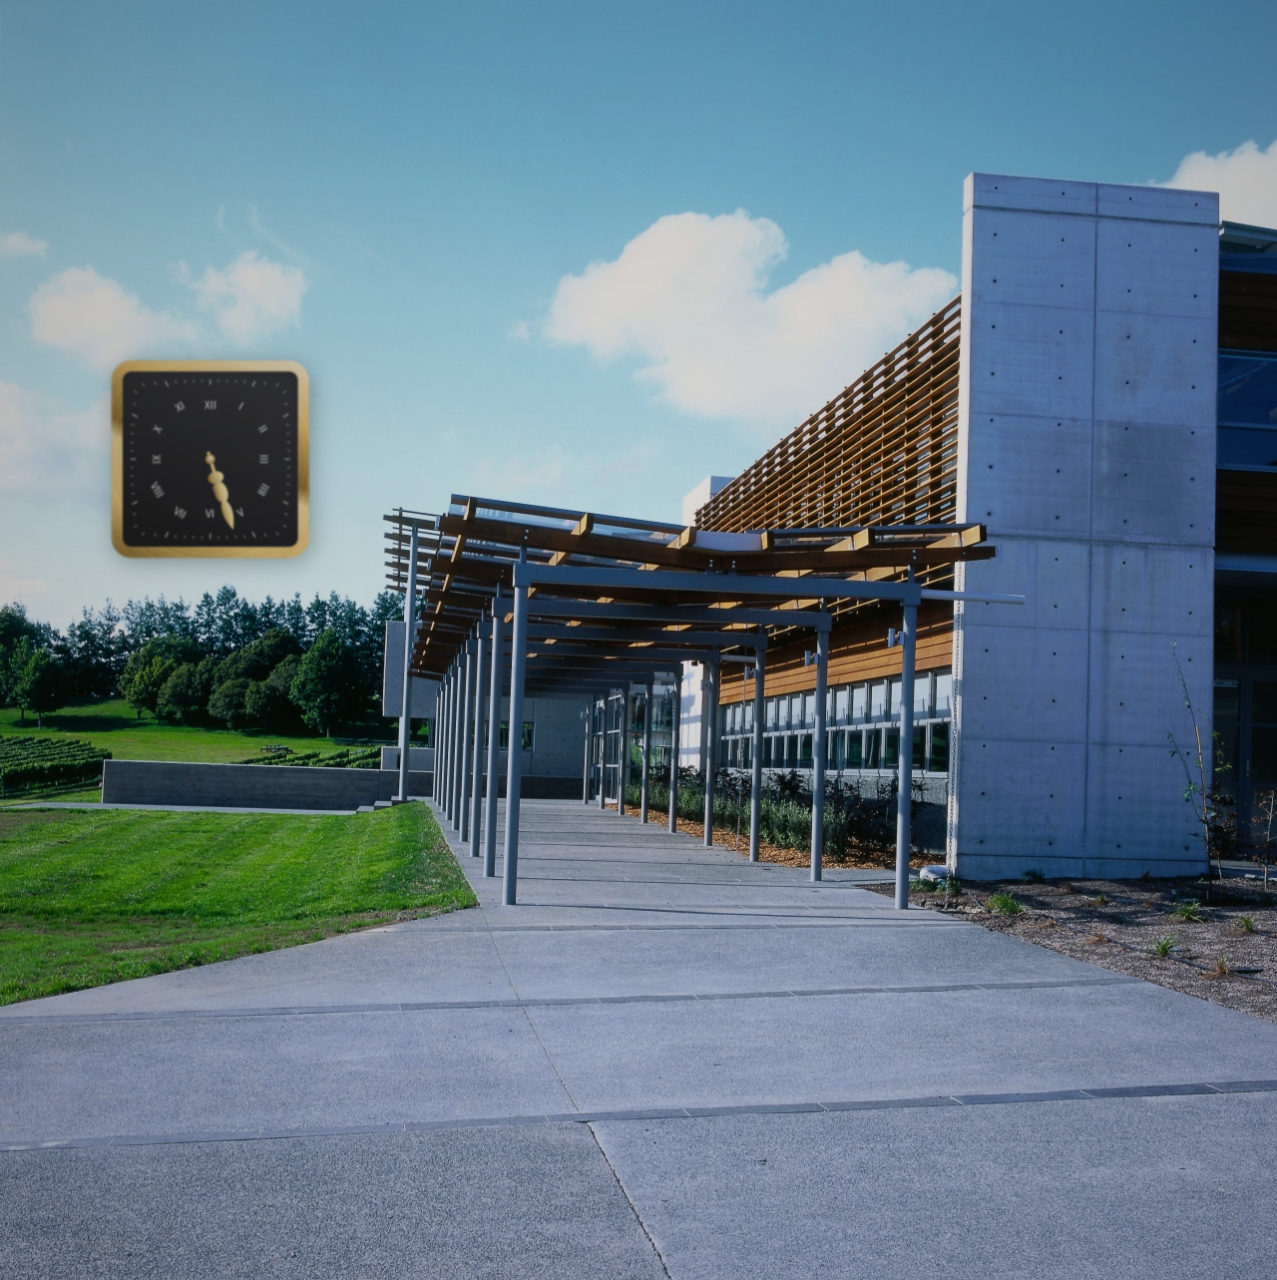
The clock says **5:27**
